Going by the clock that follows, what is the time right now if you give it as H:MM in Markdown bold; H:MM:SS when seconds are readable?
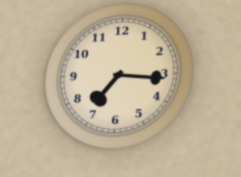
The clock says **7:16**
